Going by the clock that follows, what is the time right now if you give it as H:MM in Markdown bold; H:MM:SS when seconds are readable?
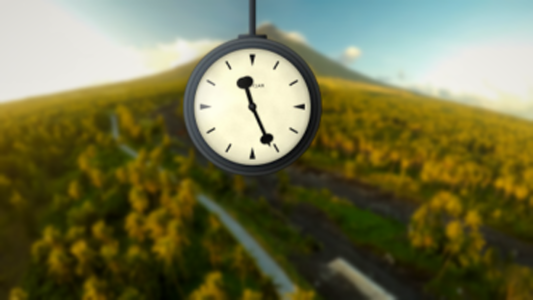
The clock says **11:26**
